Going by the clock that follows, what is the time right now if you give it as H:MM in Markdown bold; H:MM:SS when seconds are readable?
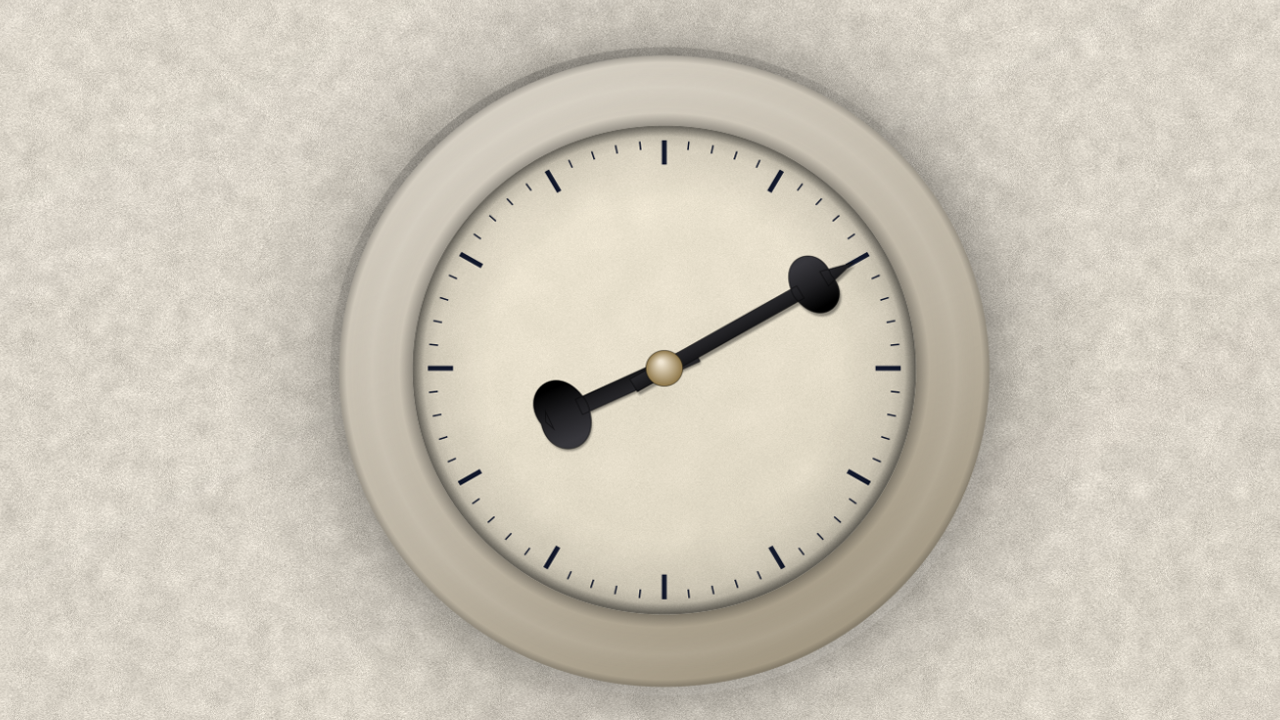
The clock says **8:10**
